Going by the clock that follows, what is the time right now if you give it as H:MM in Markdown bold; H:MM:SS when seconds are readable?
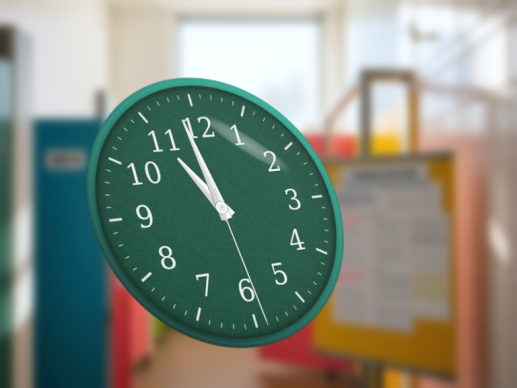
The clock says **10:58:29**
